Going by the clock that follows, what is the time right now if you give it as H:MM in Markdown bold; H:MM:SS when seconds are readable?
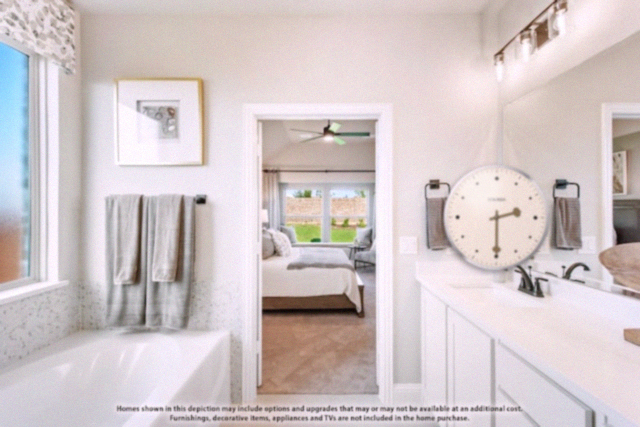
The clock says **2:30**
